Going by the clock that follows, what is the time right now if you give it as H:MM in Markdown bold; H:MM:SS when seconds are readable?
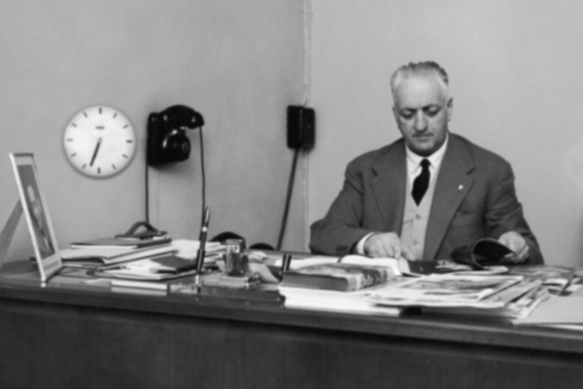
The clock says **6:33**
